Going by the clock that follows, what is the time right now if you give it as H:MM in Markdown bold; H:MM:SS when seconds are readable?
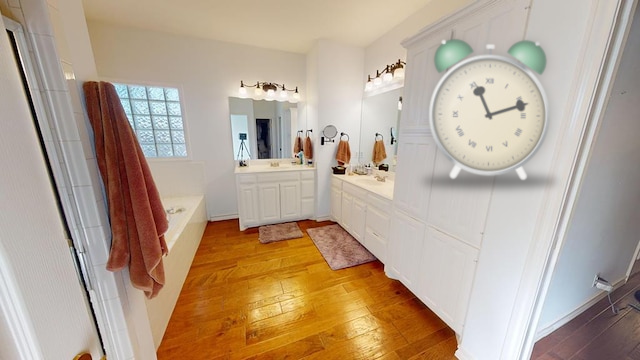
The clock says **11:12**
